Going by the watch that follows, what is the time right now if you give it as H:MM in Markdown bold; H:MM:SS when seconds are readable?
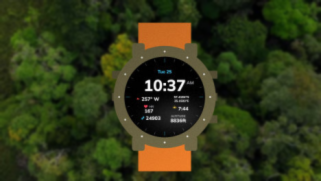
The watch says **10:37**
